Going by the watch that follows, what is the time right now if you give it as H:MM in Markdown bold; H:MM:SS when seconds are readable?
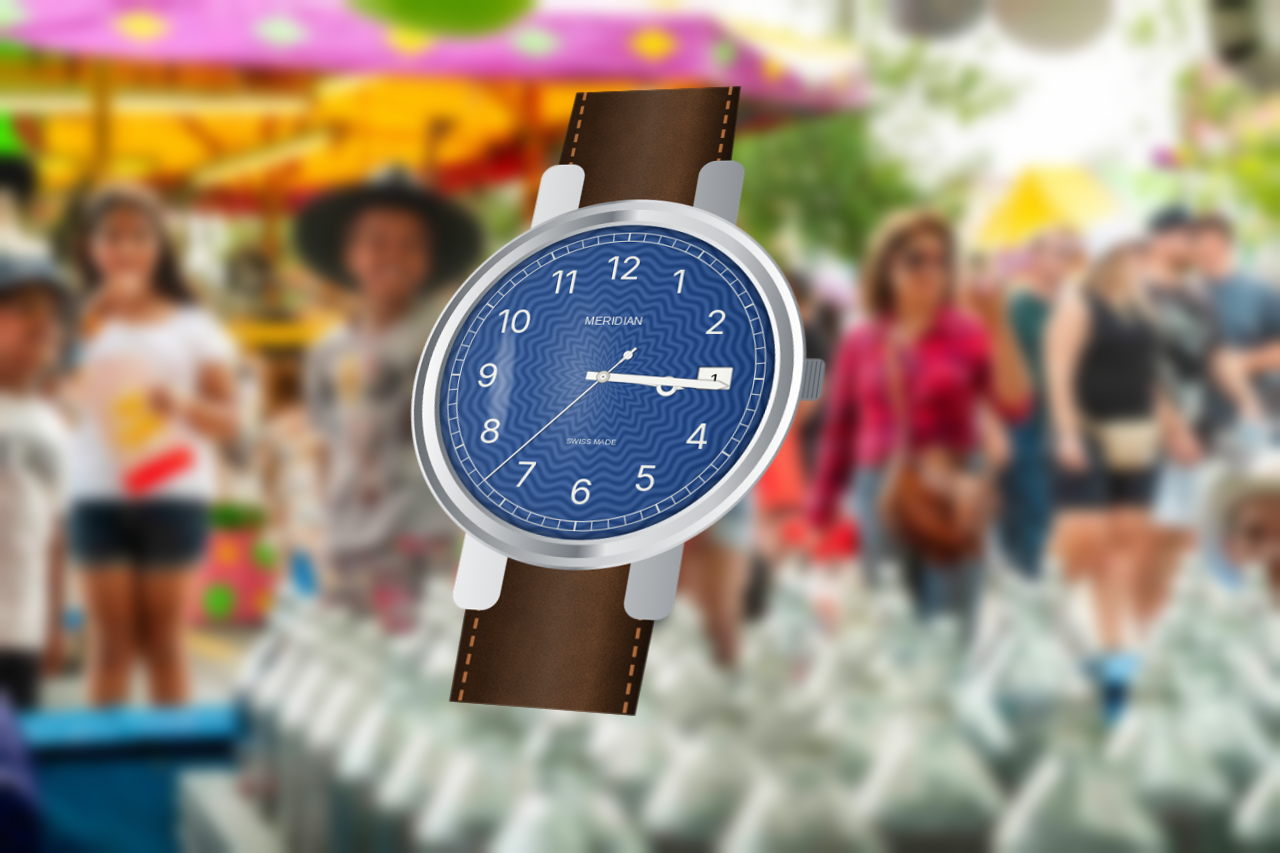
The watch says **3:15:37**
